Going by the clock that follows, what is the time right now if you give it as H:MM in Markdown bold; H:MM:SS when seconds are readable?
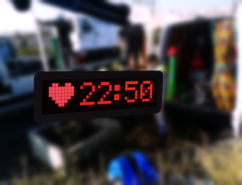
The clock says **22:50**
